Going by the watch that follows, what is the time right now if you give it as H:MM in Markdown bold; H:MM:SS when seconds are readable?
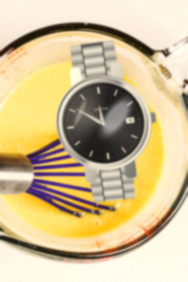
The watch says **11:51**
